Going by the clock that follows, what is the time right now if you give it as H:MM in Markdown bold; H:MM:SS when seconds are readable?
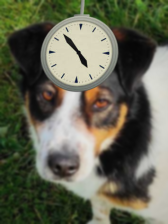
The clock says **4:53**
